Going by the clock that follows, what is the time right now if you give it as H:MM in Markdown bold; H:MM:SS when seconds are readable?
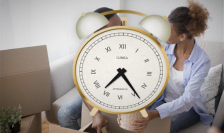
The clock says **7:24**
